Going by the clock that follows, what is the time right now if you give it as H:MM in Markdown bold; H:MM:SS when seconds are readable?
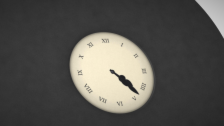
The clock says **4:23**
